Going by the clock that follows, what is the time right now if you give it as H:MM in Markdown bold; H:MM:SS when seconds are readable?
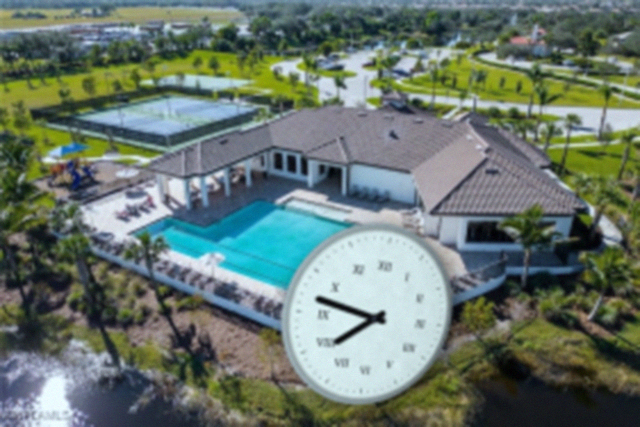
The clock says **7:47**
